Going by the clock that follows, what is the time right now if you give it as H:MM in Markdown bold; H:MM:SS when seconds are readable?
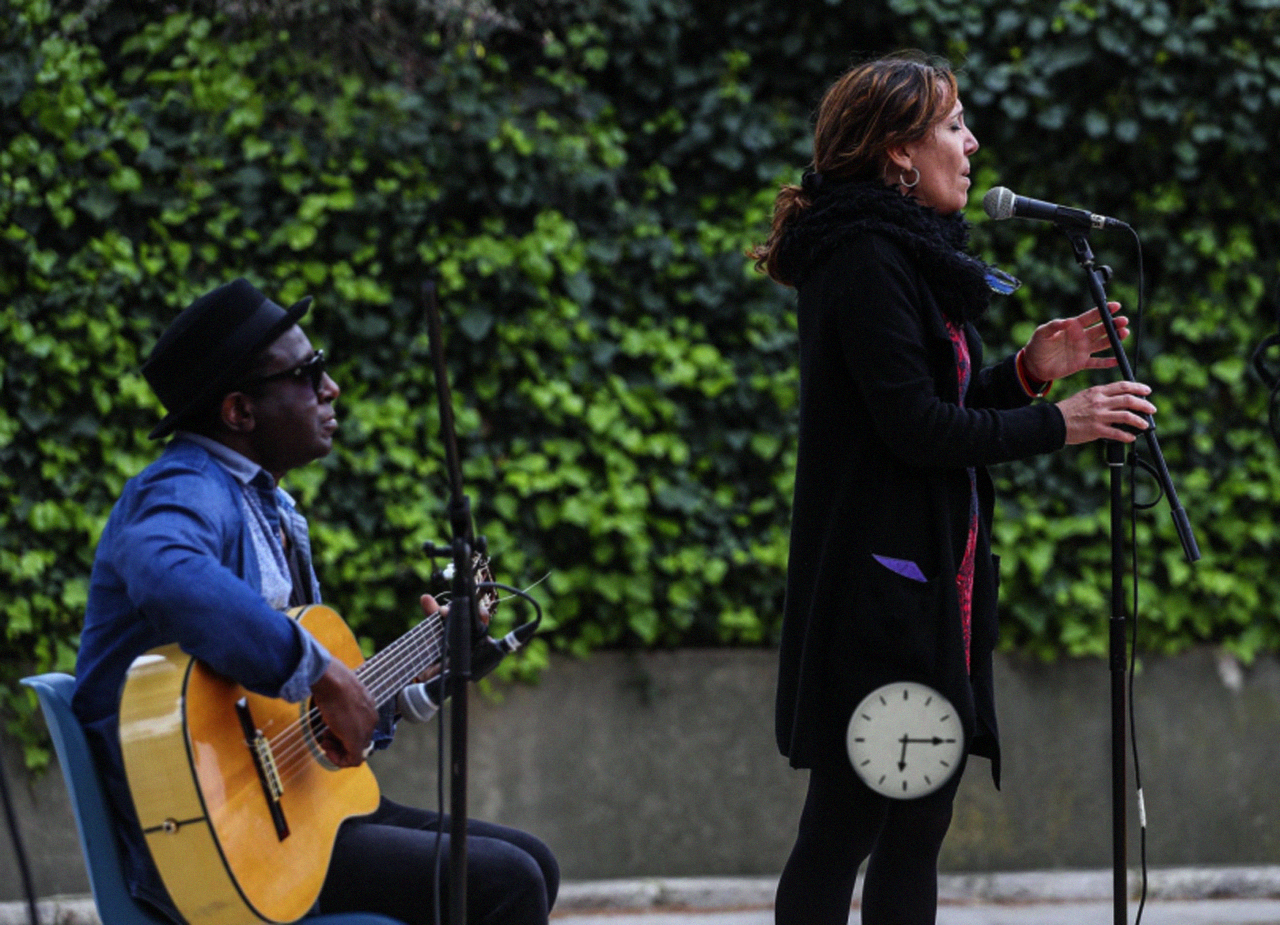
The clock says **6:15**
